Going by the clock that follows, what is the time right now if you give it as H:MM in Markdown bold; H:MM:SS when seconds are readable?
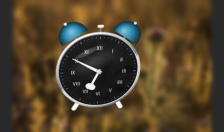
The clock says **6:50**
